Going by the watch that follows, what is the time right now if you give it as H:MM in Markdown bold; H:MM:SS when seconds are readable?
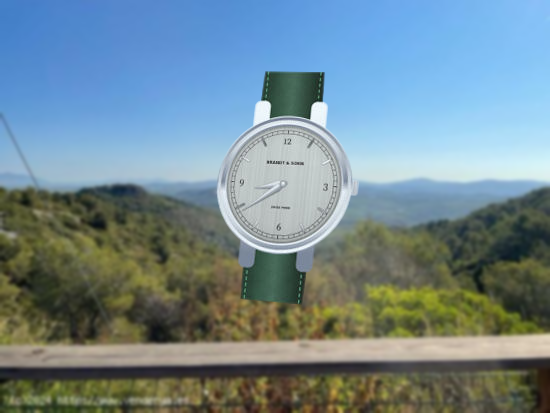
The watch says **8:39**
